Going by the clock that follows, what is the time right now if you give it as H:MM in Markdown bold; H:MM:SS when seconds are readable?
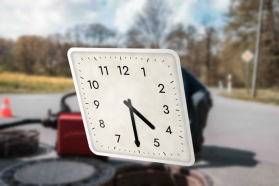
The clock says **4:30**
